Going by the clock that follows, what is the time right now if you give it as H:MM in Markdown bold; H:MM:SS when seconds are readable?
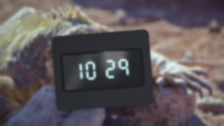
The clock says **10:29**
